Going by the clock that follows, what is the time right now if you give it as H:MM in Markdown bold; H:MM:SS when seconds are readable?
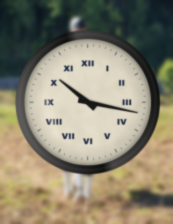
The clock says **10:17**
